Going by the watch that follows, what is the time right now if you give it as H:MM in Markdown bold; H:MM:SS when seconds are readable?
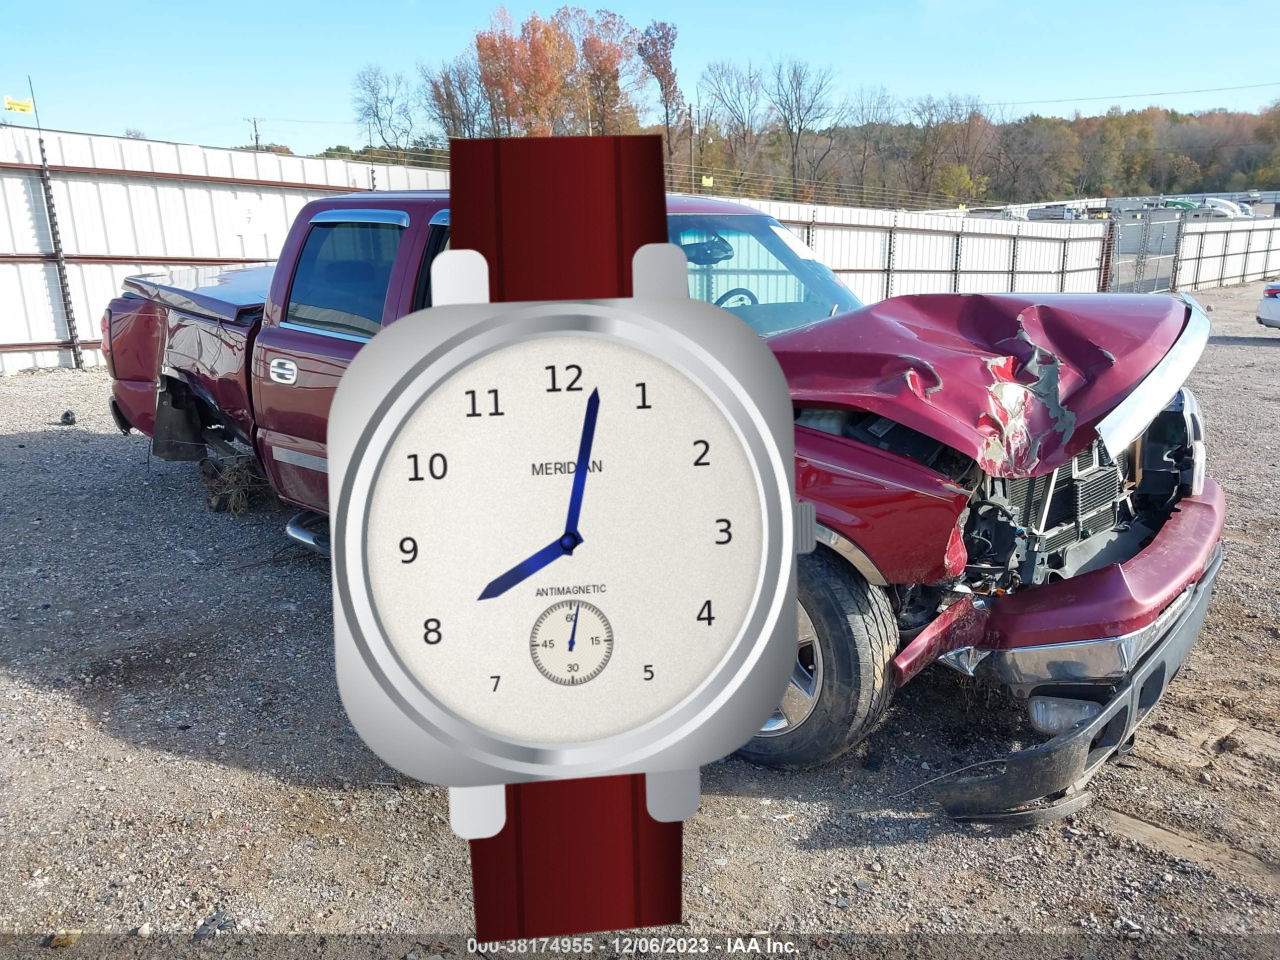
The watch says **8:02:02**
